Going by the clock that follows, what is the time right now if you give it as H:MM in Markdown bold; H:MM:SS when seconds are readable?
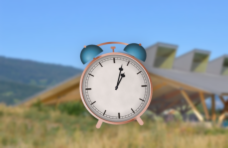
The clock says **1:03**
